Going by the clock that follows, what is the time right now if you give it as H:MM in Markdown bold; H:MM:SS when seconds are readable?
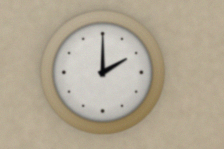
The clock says **2:00**
